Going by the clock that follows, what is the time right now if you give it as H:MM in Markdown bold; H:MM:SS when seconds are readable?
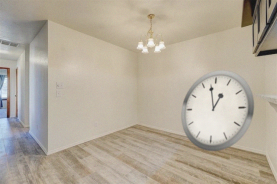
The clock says **12:58**
